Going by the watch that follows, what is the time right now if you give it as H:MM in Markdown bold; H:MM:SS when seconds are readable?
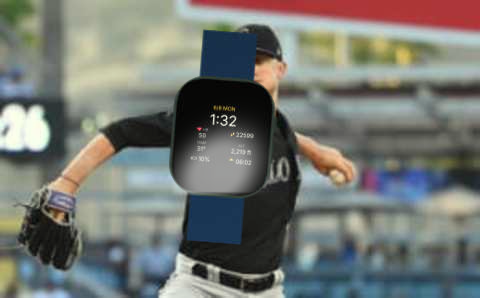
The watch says **1:32**
